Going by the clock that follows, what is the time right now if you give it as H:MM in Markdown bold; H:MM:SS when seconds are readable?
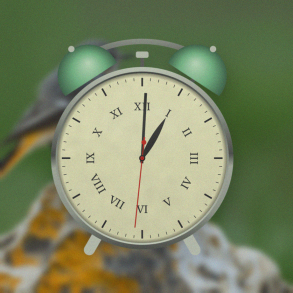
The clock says **1:00:31**
